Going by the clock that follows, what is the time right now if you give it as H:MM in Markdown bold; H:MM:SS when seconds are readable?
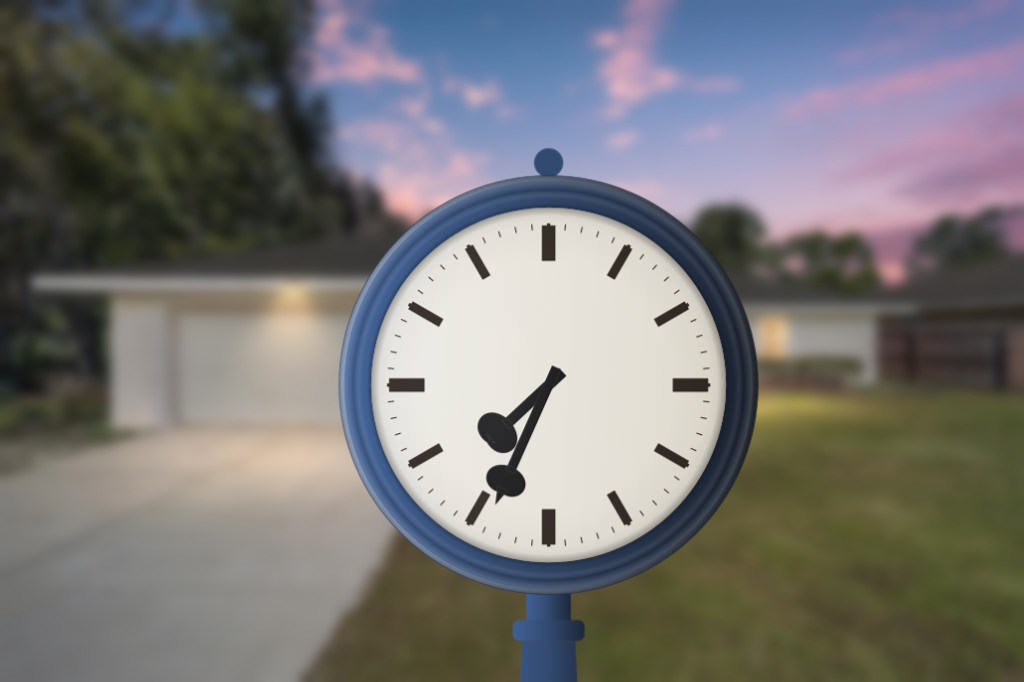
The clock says **7:34**
